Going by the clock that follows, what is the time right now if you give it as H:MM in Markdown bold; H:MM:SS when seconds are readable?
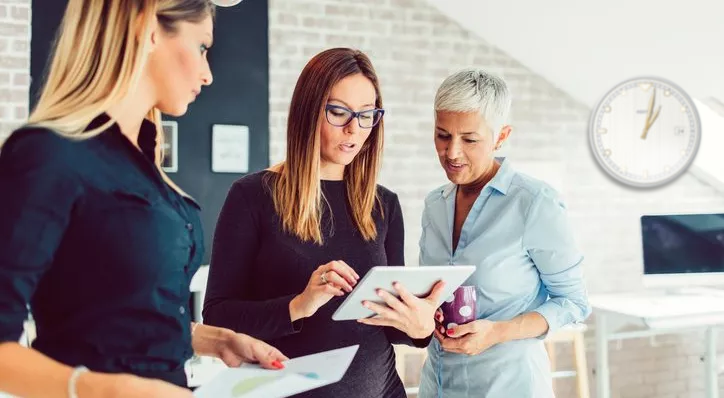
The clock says **1:02**
